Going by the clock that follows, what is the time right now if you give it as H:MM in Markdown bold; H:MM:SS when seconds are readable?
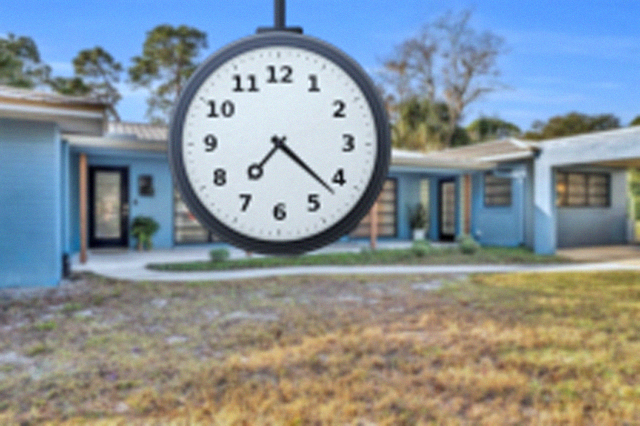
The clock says **7:22**
